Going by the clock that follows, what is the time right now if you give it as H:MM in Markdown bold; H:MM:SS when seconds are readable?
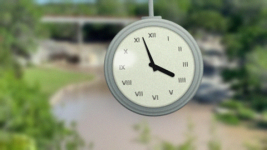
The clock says **3:57**
